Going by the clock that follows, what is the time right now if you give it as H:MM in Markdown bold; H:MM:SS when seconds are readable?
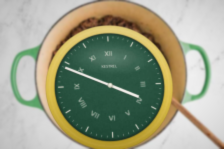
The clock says **3:49**
